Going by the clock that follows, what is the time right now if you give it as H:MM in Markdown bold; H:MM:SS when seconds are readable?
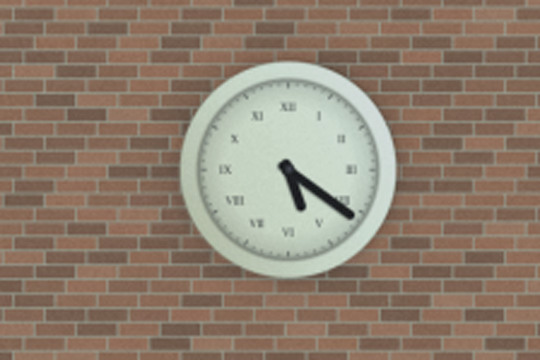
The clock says **5:21**
